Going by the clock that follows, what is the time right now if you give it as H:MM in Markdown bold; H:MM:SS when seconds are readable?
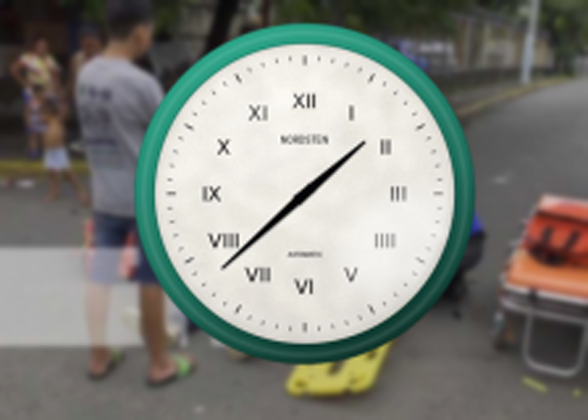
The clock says **1:38**
